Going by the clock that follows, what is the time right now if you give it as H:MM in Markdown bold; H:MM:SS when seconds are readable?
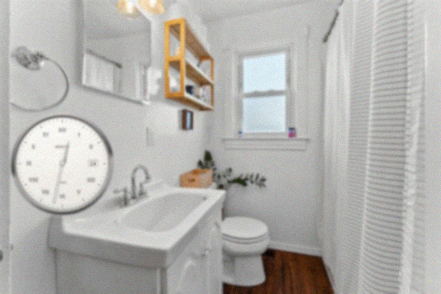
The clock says **12:32**
